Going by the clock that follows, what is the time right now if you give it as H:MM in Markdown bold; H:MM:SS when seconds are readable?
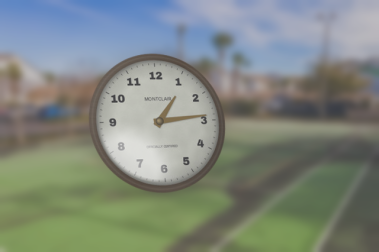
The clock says **1:14**
